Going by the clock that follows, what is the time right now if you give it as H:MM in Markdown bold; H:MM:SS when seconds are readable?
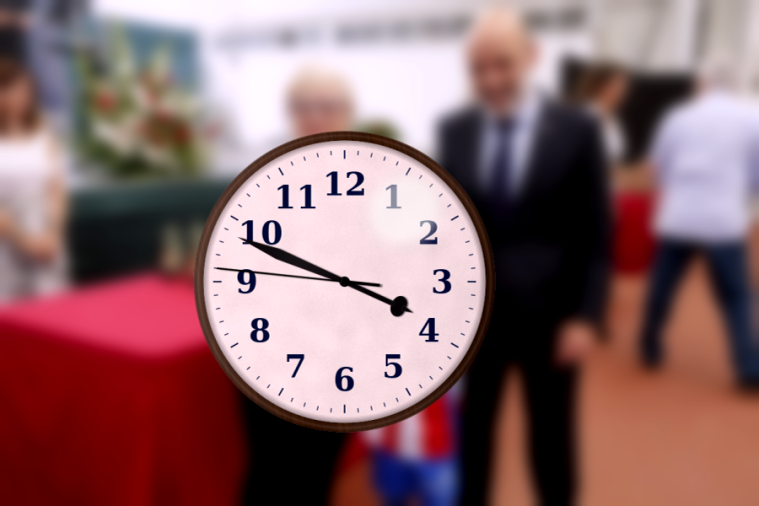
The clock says **3:48:46**
